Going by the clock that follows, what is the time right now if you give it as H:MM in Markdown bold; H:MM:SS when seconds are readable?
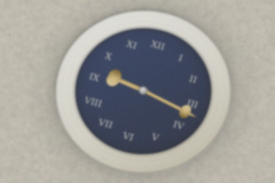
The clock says **9:17**
